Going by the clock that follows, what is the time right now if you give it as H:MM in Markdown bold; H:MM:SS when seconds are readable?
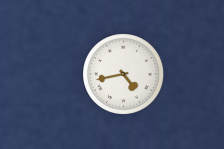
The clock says **4:43**
